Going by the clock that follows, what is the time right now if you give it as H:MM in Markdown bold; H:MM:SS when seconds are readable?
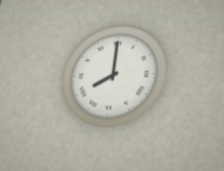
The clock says **8:00**
